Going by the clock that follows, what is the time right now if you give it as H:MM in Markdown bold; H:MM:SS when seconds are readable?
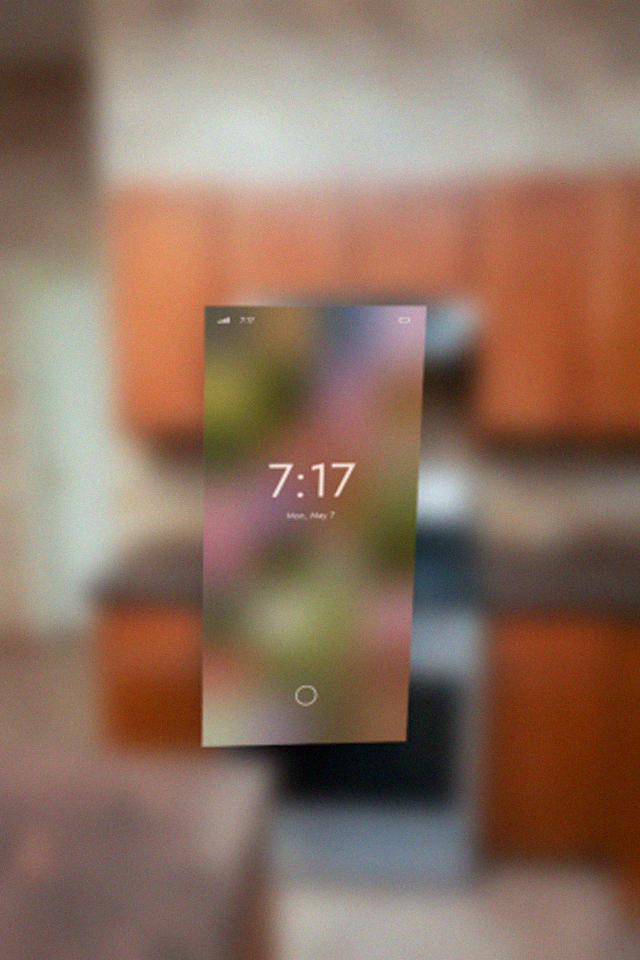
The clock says **7:17**
